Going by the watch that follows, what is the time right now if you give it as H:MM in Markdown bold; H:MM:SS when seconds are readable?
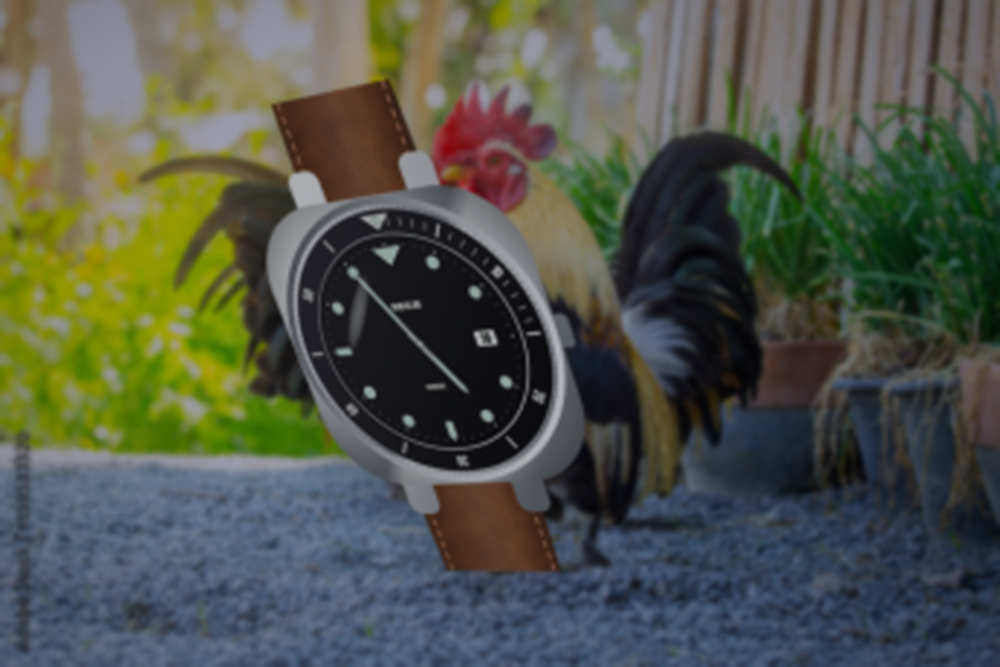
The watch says **4:55**
